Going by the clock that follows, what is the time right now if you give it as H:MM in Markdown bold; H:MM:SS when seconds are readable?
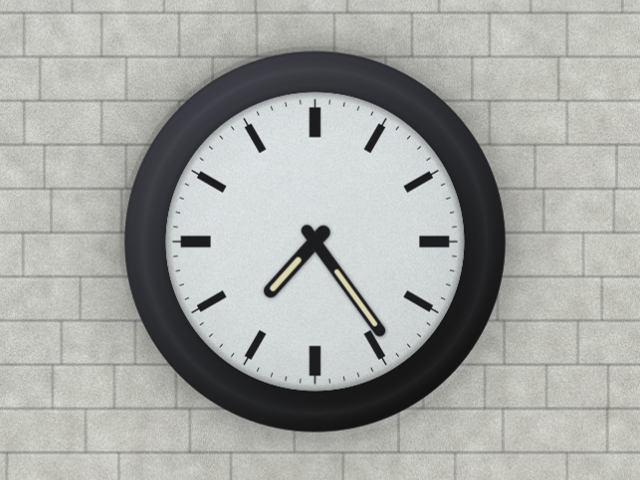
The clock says **7:24**
